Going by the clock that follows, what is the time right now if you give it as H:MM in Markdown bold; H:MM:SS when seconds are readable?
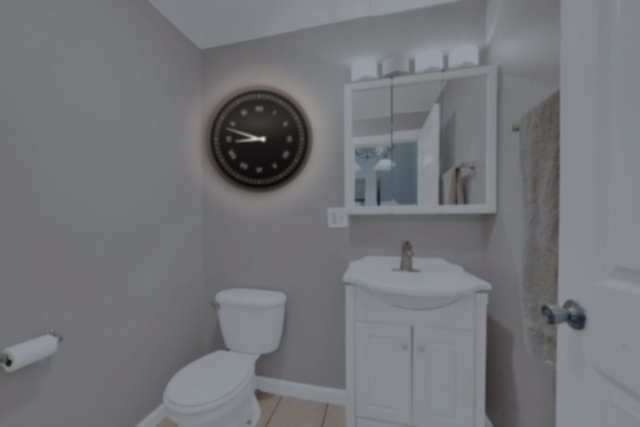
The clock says **8:48**
